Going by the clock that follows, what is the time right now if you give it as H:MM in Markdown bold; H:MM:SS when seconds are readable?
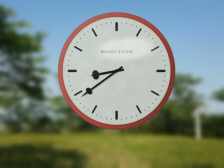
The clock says **8:39**
